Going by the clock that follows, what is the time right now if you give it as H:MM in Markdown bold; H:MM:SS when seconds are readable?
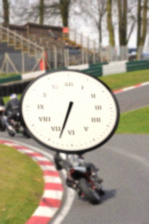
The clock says **6:33**
